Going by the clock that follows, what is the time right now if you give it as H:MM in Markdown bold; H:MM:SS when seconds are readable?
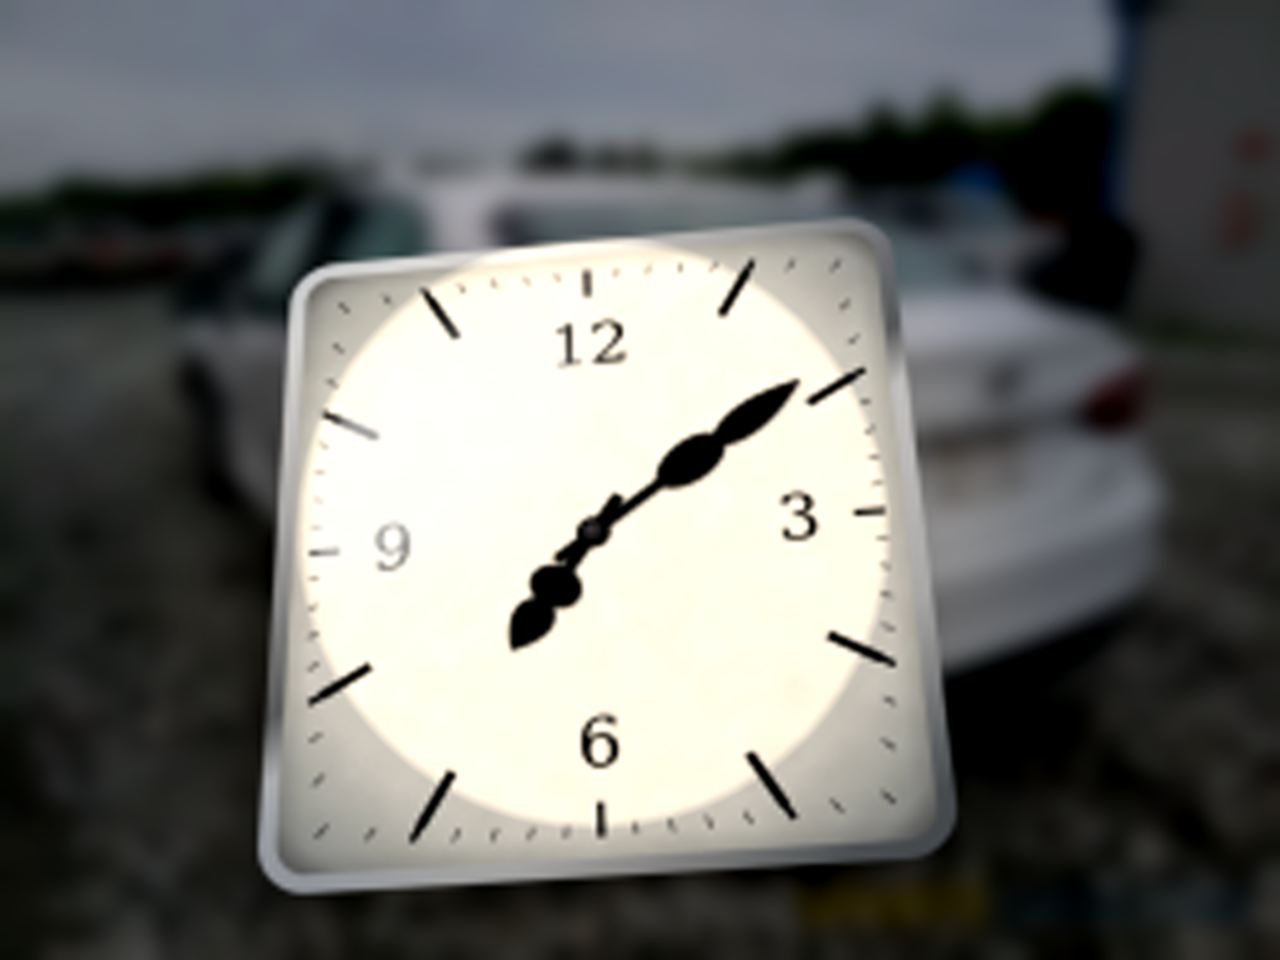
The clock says **7:09**
